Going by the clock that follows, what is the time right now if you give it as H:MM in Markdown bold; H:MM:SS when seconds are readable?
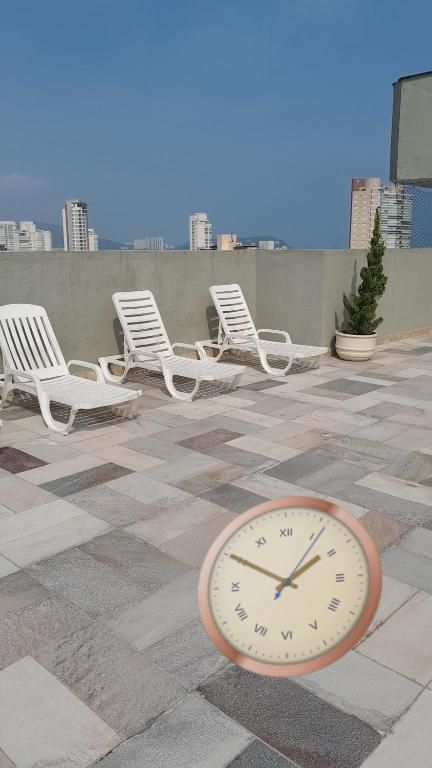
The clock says **1:50:06**
